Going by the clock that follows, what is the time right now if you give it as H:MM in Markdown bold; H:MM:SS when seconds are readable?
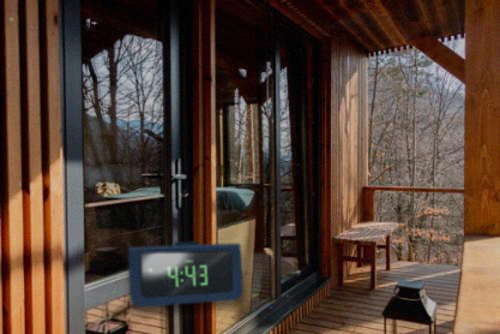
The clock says **4:43**
